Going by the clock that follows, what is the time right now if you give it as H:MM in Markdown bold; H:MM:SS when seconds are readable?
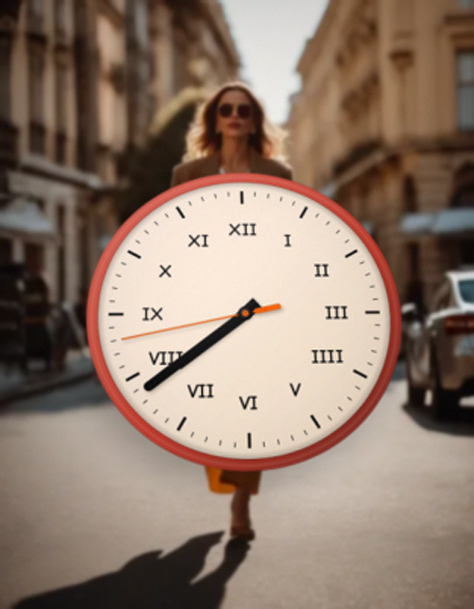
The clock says **7:38:43**
